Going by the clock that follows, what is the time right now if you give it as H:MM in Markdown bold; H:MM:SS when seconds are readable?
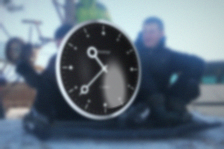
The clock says **10:38**
